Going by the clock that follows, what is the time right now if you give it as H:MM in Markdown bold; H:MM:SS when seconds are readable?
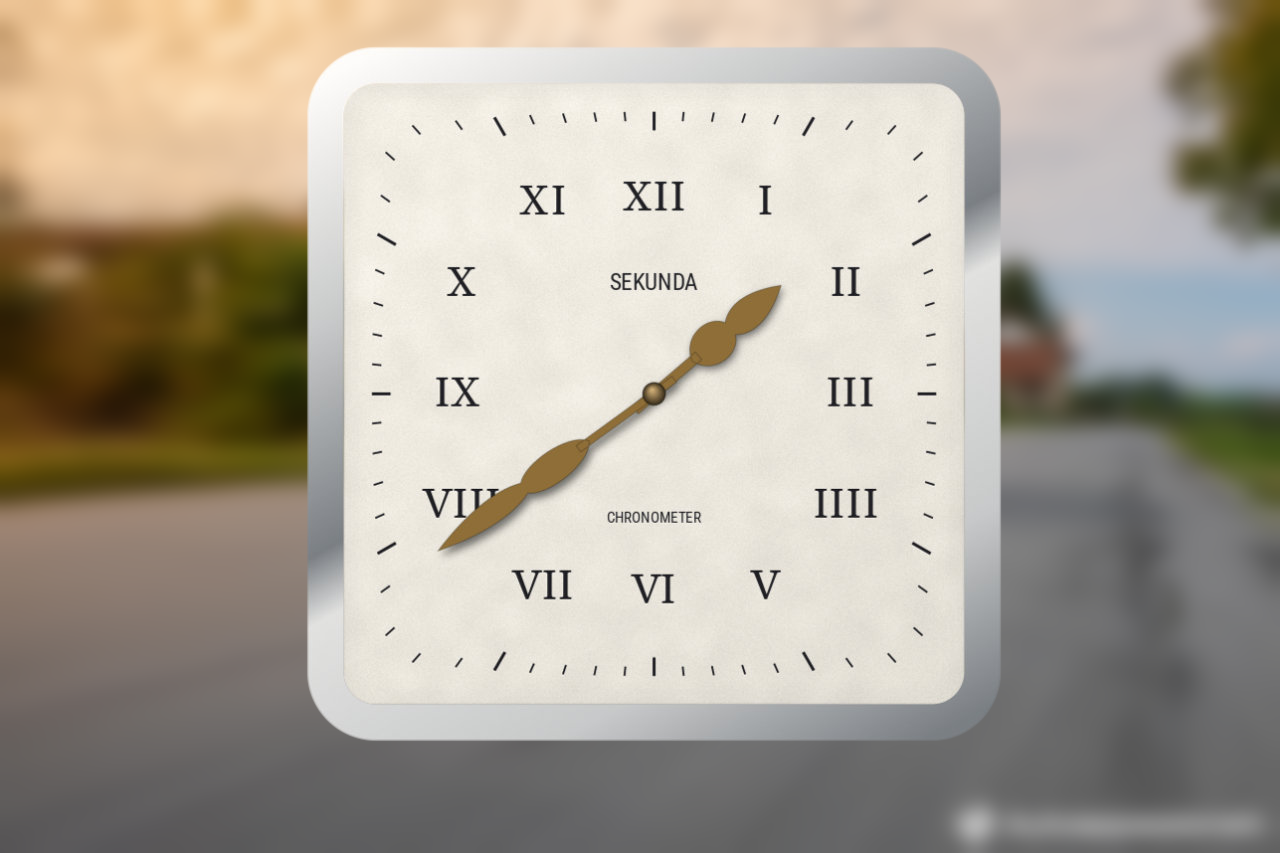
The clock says **1:39**
